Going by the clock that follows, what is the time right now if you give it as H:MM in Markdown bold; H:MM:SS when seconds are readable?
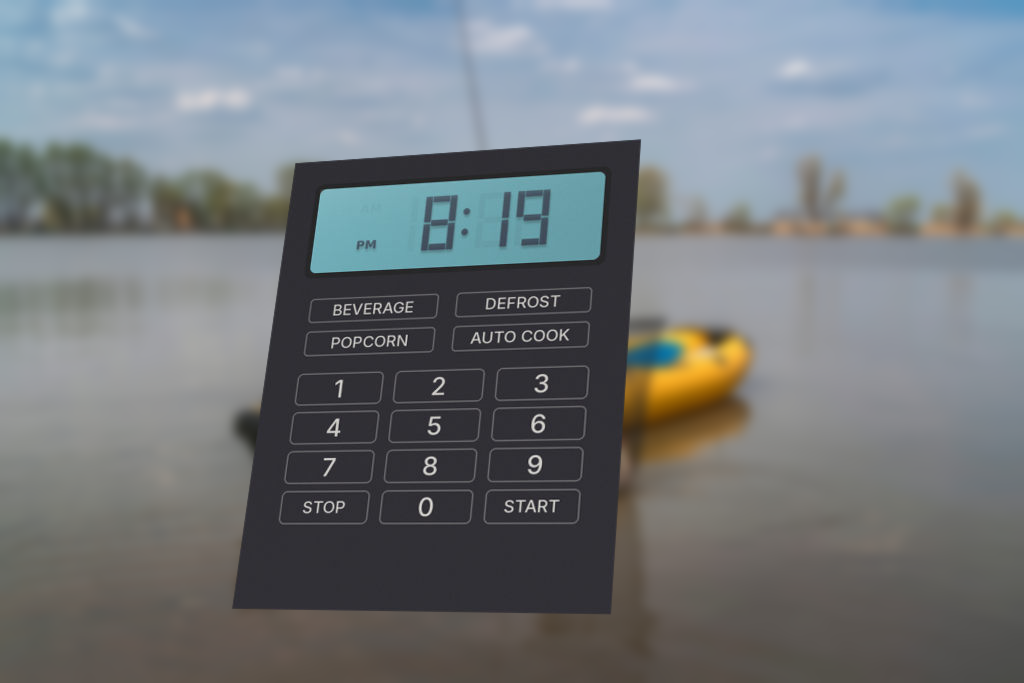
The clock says **8:19**
